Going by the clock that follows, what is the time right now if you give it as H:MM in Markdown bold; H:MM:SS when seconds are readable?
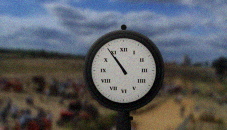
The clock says **10:54**
